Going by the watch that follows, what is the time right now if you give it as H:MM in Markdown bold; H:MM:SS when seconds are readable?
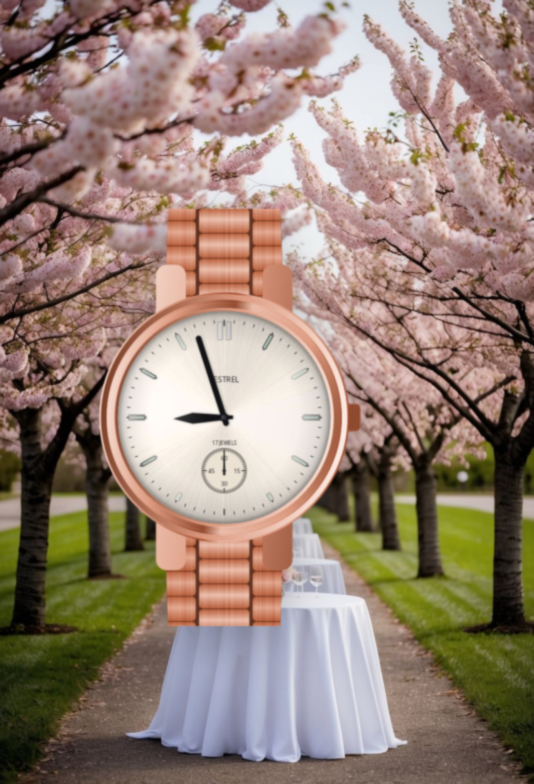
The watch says **8:57**
